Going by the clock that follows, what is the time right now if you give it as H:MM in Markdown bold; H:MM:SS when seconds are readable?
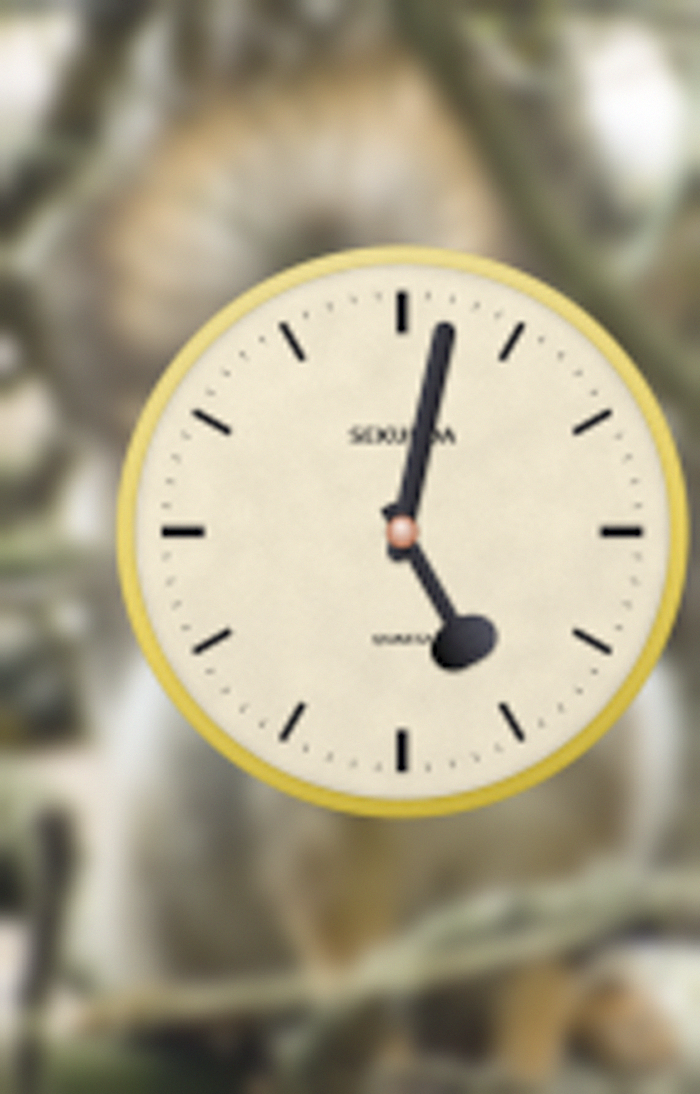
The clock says **5:02**
